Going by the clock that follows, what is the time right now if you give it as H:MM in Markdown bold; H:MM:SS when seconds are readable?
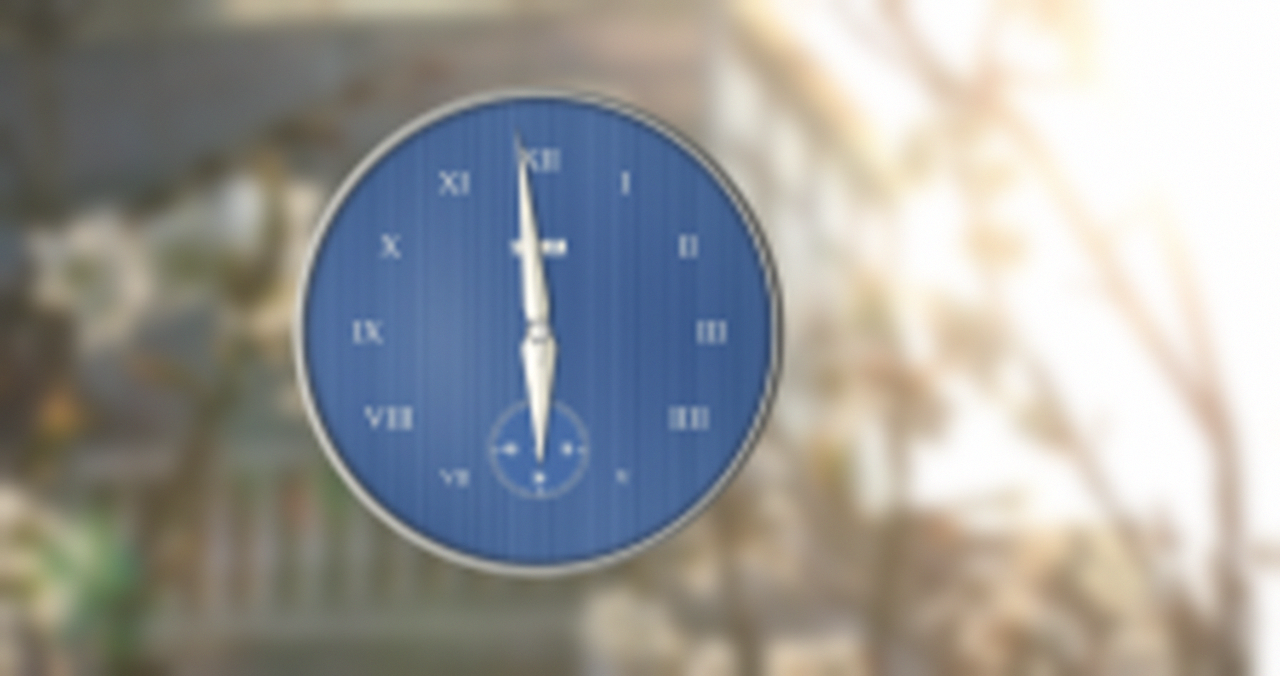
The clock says **5:59**
